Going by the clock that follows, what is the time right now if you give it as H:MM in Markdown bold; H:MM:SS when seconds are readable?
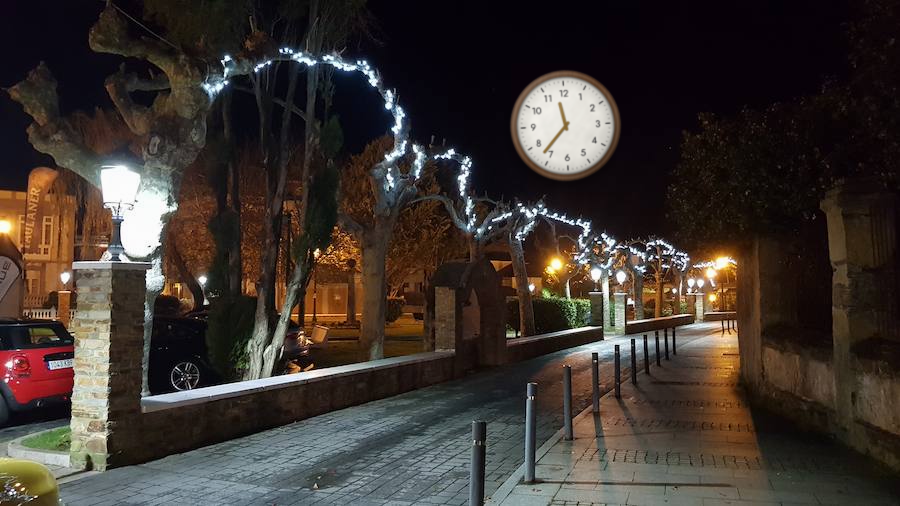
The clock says **11:37**
